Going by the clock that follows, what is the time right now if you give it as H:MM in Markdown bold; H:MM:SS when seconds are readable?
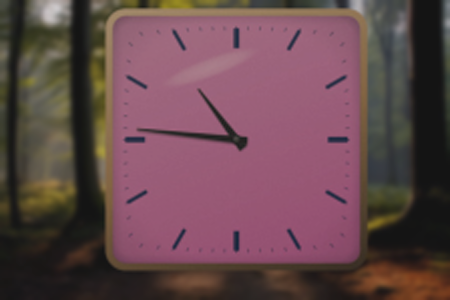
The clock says **10:46**
